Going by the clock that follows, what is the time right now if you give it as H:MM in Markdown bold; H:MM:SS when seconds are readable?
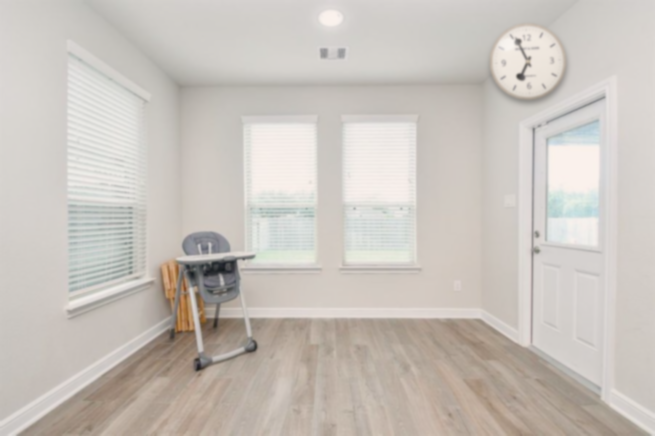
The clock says **6:56**
